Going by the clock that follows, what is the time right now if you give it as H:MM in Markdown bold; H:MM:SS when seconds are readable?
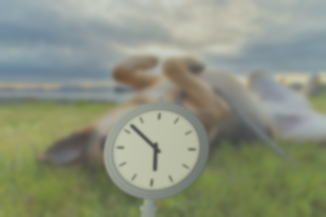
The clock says **5:52**
